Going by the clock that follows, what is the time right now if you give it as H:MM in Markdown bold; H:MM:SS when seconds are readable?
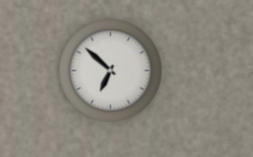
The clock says **6:52**
